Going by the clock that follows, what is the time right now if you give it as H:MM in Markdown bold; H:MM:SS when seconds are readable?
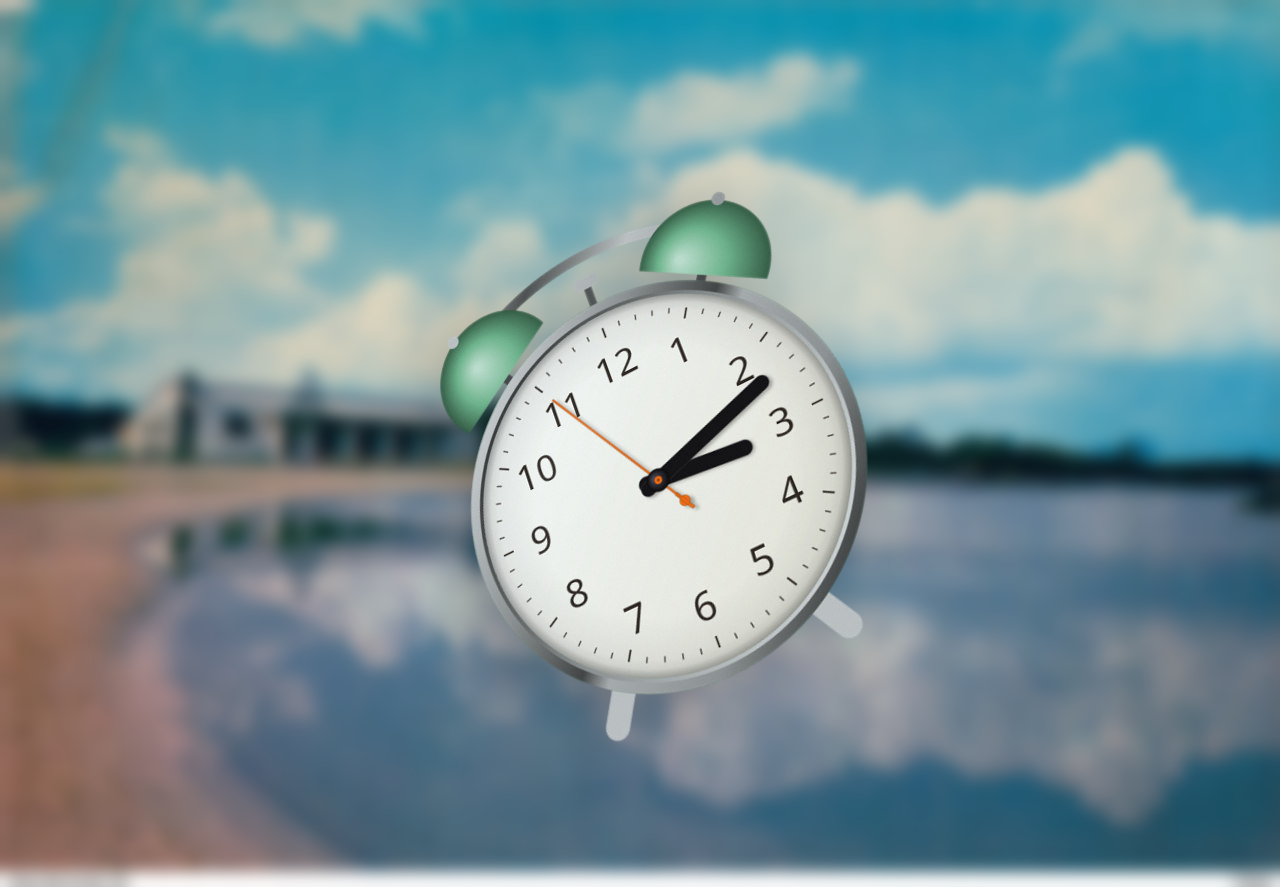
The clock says **3:11:55**
